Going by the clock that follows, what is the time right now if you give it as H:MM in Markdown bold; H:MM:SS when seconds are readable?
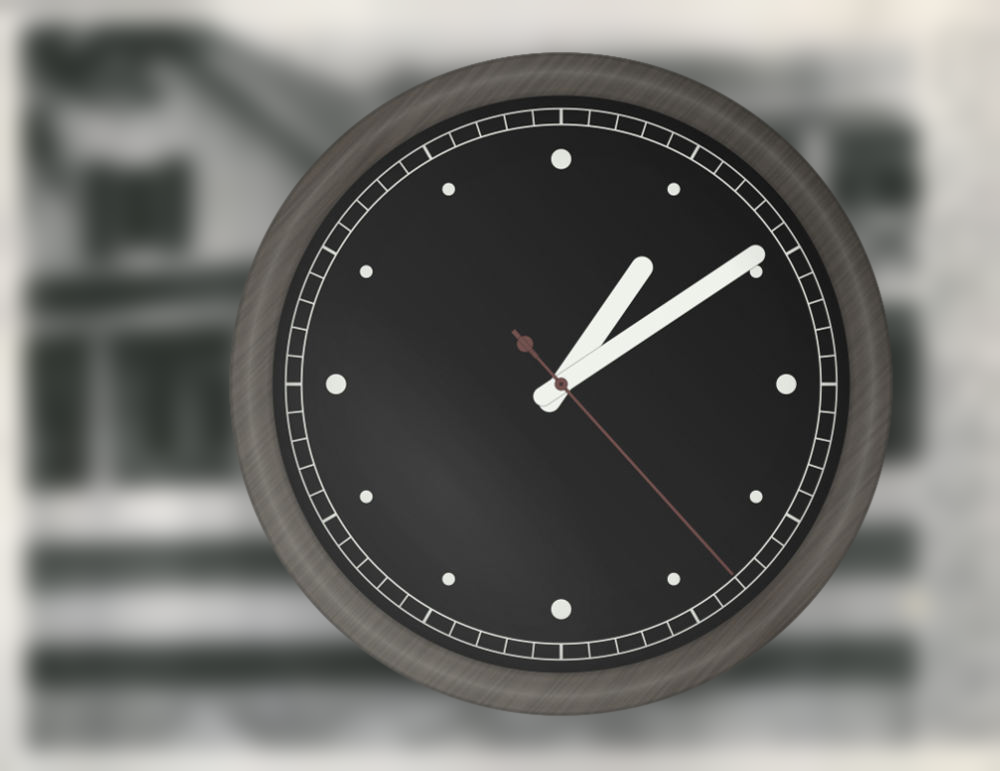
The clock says **1:09:23**
